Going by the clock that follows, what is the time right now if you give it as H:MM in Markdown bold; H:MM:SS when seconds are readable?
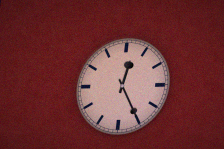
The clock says **12:25**
